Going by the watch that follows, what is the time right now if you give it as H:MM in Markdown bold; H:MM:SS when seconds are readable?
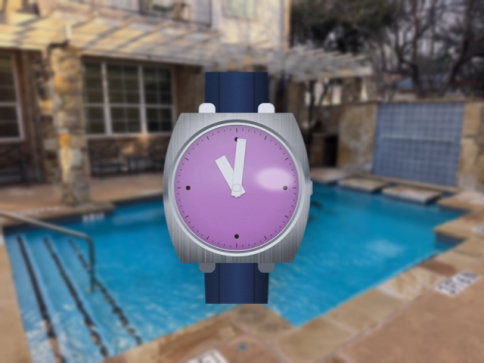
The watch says **11:01**
